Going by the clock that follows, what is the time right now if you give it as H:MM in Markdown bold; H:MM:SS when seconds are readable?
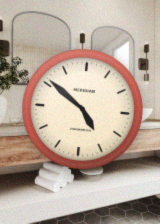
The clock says **4:51**
